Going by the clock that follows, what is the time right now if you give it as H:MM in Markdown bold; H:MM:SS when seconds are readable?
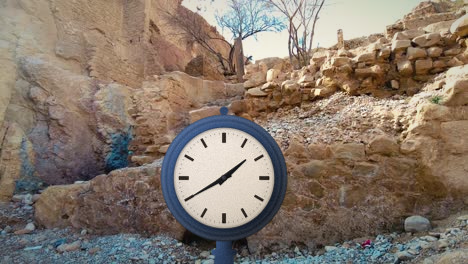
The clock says **1:40**
